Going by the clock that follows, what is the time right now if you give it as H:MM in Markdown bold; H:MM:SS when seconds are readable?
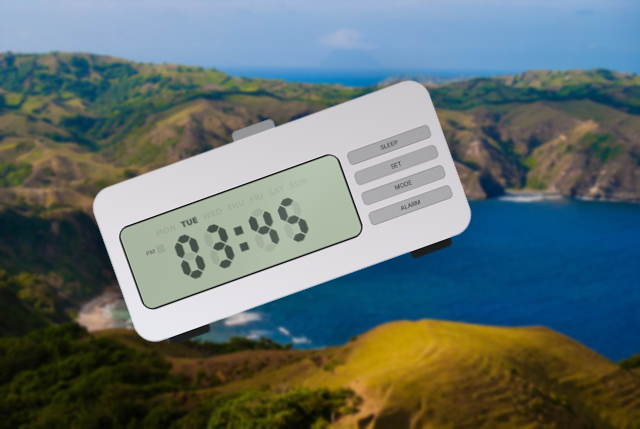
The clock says **3:45**
